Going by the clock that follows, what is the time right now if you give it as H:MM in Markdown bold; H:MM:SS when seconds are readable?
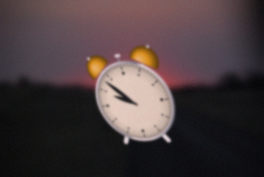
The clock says **9:53**
